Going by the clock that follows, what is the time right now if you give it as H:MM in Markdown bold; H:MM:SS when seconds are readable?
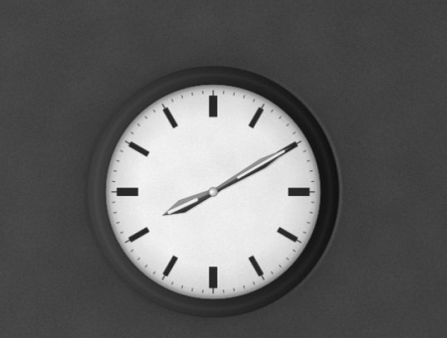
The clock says **8:10**
